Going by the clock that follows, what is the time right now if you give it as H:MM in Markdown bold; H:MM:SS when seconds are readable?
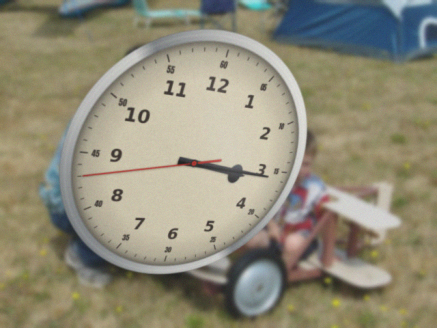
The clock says **3:15:43**
